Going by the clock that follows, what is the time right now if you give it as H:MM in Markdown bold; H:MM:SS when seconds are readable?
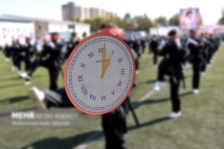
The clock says **1:01**
